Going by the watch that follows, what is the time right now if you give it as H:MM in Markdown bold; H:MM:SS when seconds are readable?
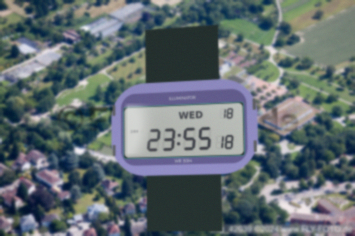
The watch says **23:55:18**
